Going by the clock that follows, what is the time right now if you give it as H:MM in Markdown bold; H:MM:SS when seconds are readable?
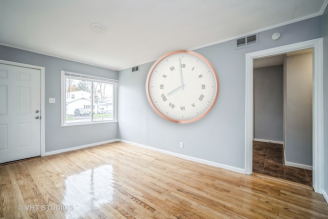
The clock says **7:59**
